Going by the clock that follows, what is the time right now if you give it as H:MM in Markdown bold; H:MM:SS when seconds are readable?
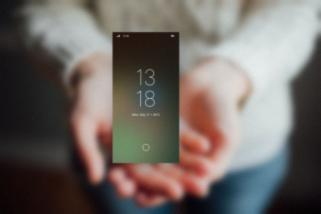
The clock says **13:18**
